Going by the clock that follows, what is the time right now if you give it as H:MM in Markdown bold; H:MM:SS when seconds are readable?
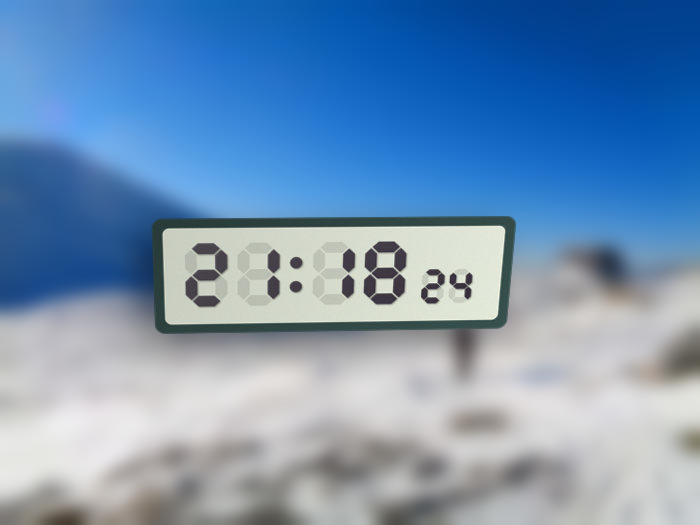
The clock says **21:18:24**
